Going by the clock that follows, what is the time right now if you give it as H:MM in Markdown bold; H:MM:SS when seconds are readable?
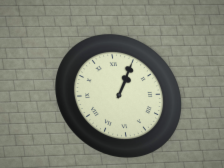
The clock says **1:05**
